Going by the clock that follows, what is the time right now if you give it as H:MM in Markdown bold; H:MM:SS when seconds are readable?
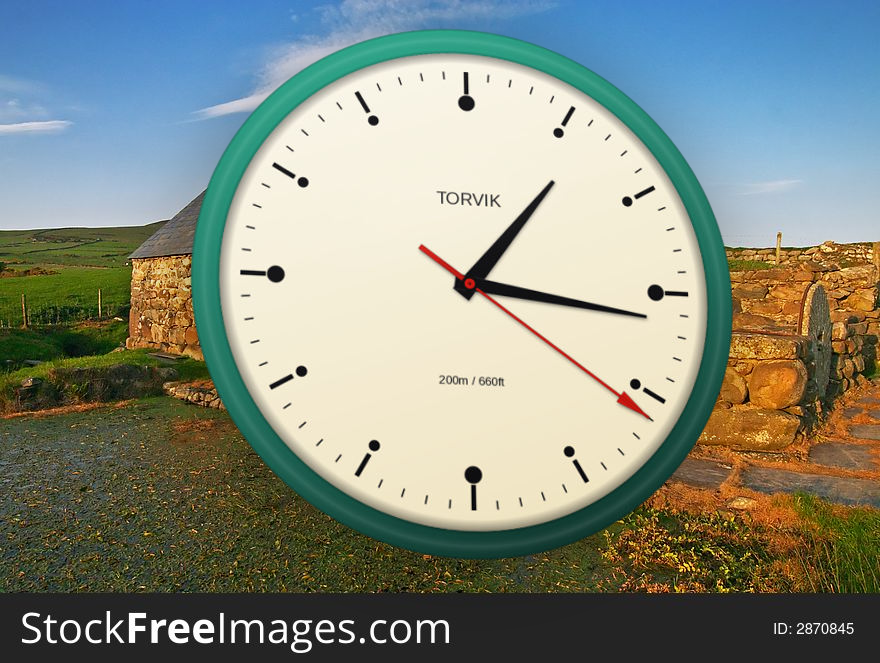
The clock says **1:16:21**
